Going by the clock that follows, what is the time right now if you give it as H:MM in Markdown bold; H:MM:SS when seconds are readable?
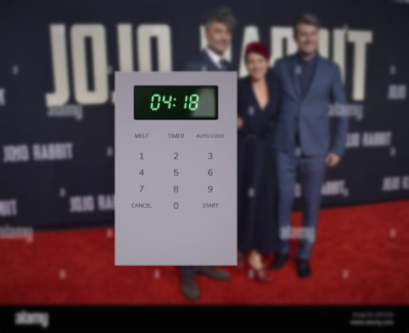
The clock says **4:18**
